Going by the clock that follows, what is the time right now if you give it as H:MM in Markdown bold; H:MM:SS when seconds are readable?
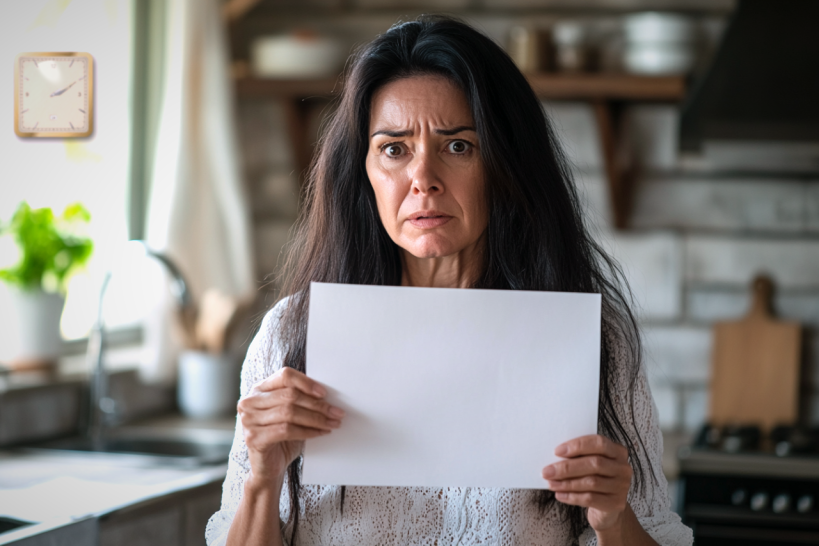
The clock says **2:10**
